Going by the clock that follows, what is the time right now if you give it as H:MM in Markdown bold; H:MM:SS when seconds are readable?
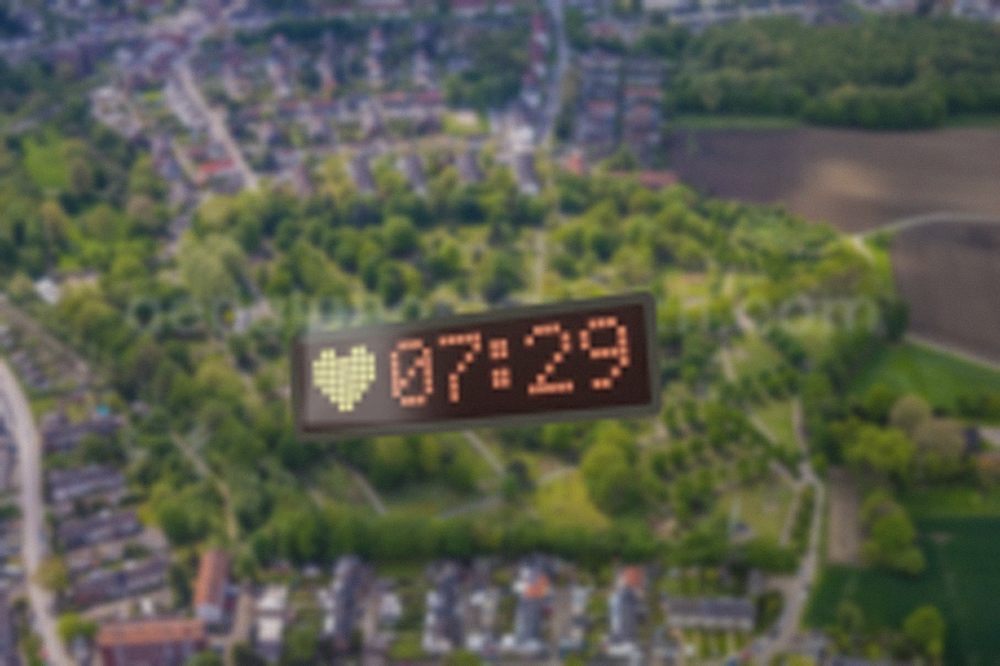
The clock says **7:29**
